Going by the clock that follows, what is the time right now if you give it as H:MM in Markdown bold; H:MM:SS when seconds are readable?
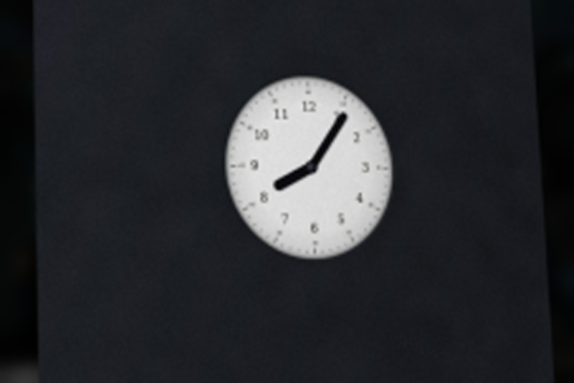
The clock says **8:06**
